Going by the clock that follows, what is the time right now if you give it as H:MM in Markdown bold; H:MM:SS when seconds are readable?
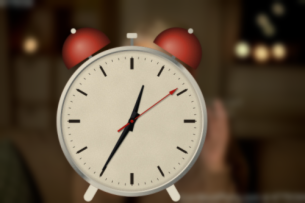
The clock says **12:35:09**
